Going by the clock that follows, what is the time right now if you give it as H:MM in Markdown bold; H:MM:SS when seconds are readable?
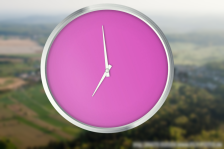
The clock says **6:59**
